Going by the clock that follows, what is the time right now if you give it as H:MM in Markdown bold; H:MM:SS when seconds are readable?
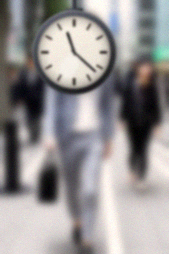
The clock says **11:22**
